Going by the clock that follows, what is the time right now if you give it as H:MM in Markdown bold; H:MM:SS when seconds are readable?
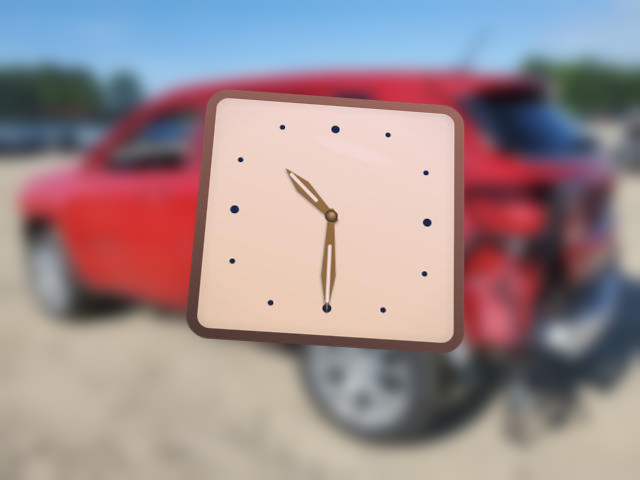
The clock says **10:30**
